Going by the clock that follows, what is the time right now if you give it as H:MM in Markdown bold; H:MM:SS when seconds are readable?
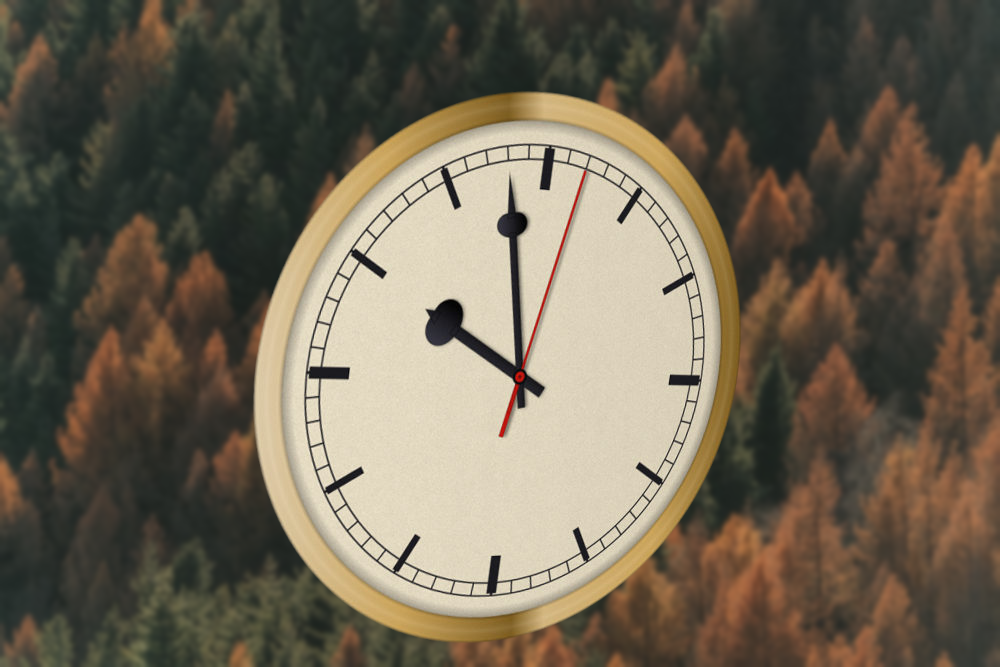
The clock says **9:58:02**
